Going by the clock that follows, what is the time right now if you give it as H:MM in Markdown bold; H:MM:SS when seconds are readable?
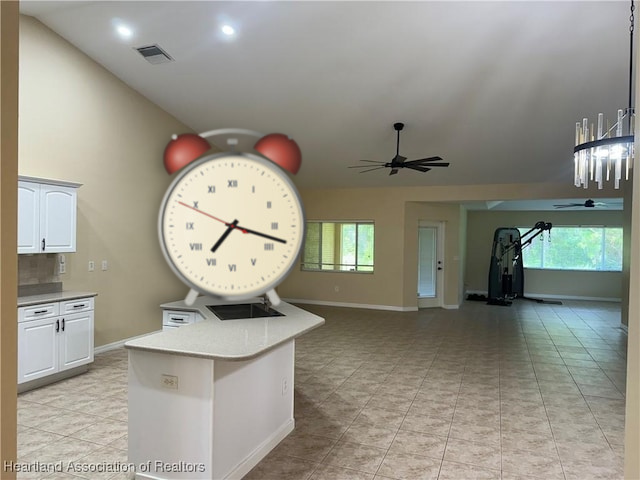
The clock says **7:17:49**
